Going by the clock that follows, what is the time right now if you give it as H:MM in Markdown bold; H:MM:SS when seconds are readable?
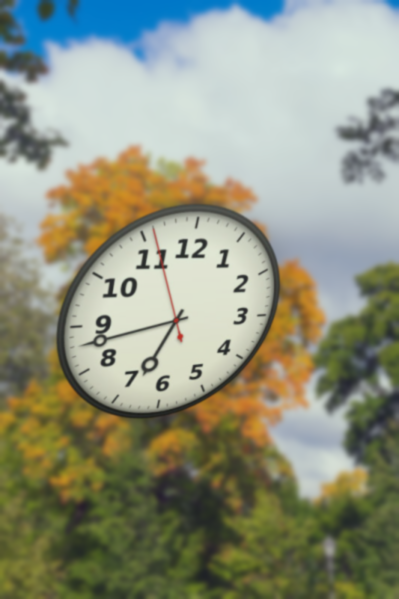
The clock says **6:42:56**
